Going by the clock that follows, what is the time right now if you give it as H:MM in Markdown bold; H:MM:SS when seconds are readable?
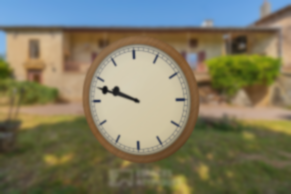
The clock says **9:48**
